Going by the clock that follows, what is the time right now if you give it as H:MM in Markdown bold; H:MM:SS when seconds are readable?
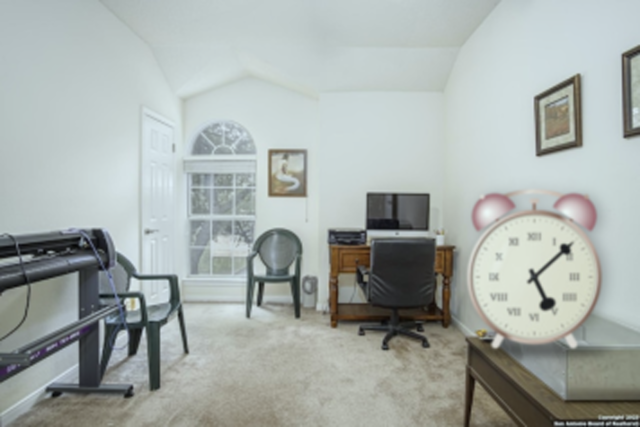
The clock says **5:08**
